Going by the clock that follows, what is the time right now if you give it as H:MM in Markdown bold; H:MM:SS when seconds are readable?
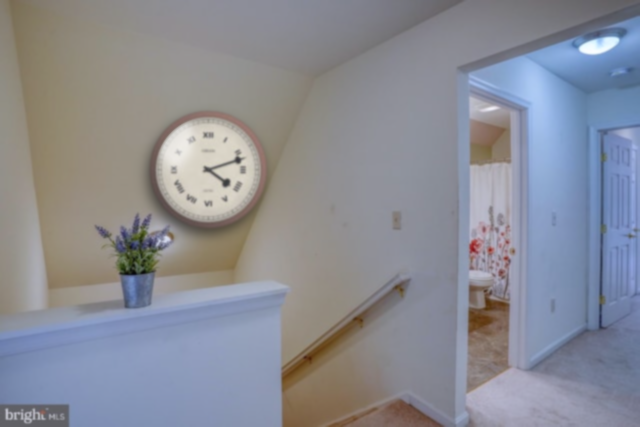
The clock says **4:12**
